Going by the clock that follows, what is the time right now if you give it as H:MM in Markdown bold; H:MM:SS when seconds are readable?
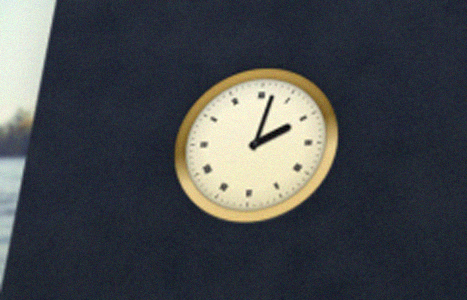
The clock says **2:02**
